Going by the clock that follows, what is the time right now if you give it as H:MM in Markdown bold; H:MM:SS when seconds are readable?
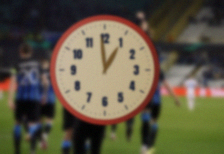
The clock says **12:59**
